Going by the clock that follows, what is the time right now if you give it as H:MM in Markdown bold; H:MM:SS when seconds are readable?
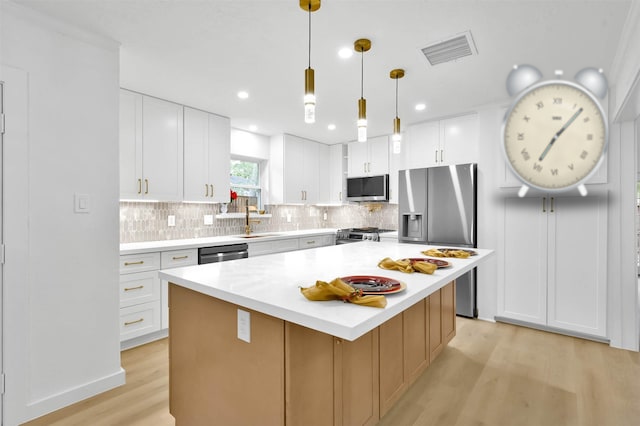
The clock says **7:07**
